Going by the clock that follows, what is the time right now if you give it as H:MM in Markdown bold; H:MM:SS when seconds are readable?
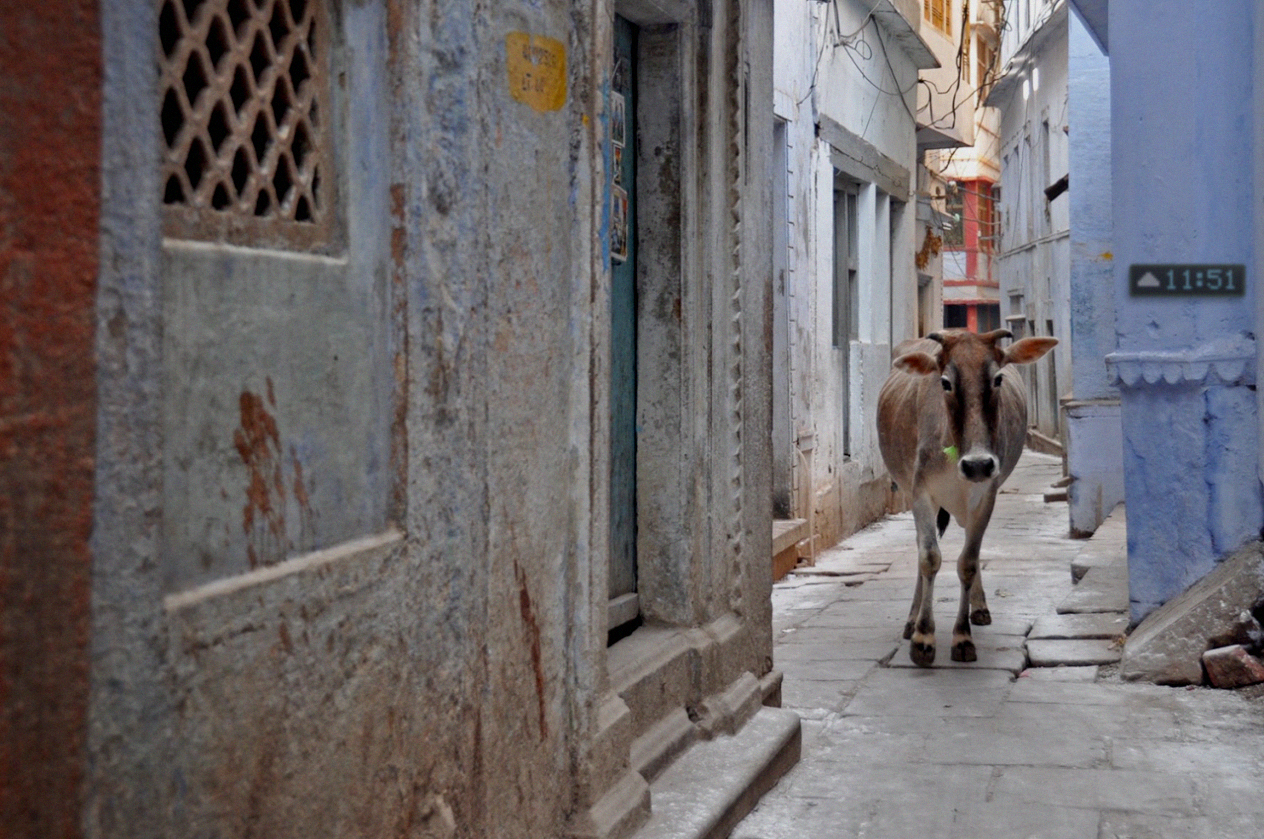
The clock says **11:51**
